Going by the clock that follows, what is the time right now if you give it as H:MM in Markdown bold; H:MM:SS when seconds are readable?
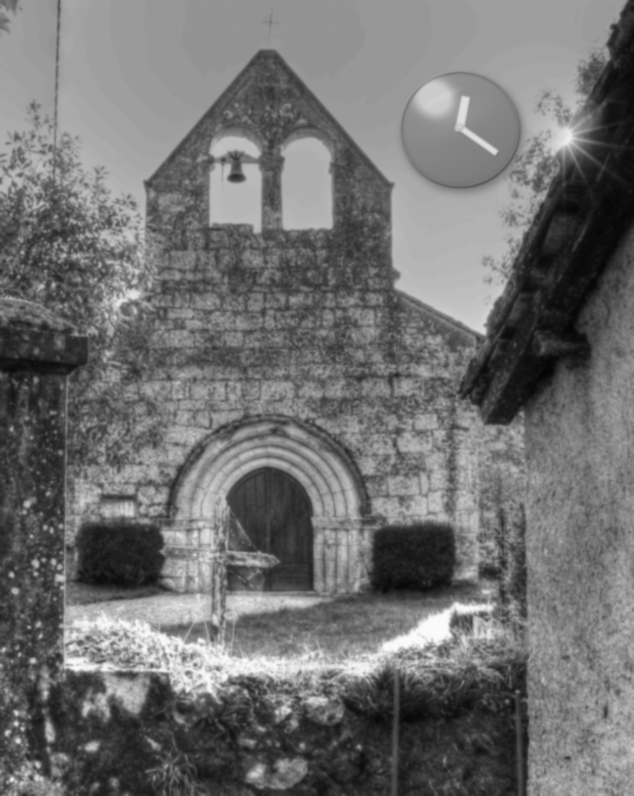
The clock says **12:21**
